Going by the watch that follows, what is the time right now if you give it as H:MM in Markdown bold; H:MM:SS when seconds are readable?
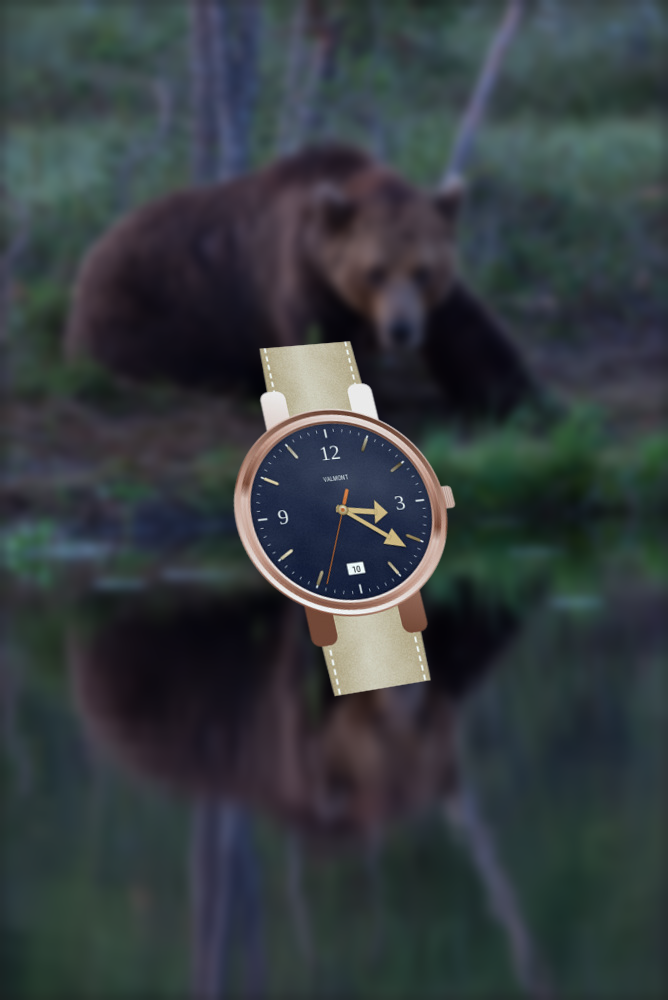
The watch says **3:21:34**
